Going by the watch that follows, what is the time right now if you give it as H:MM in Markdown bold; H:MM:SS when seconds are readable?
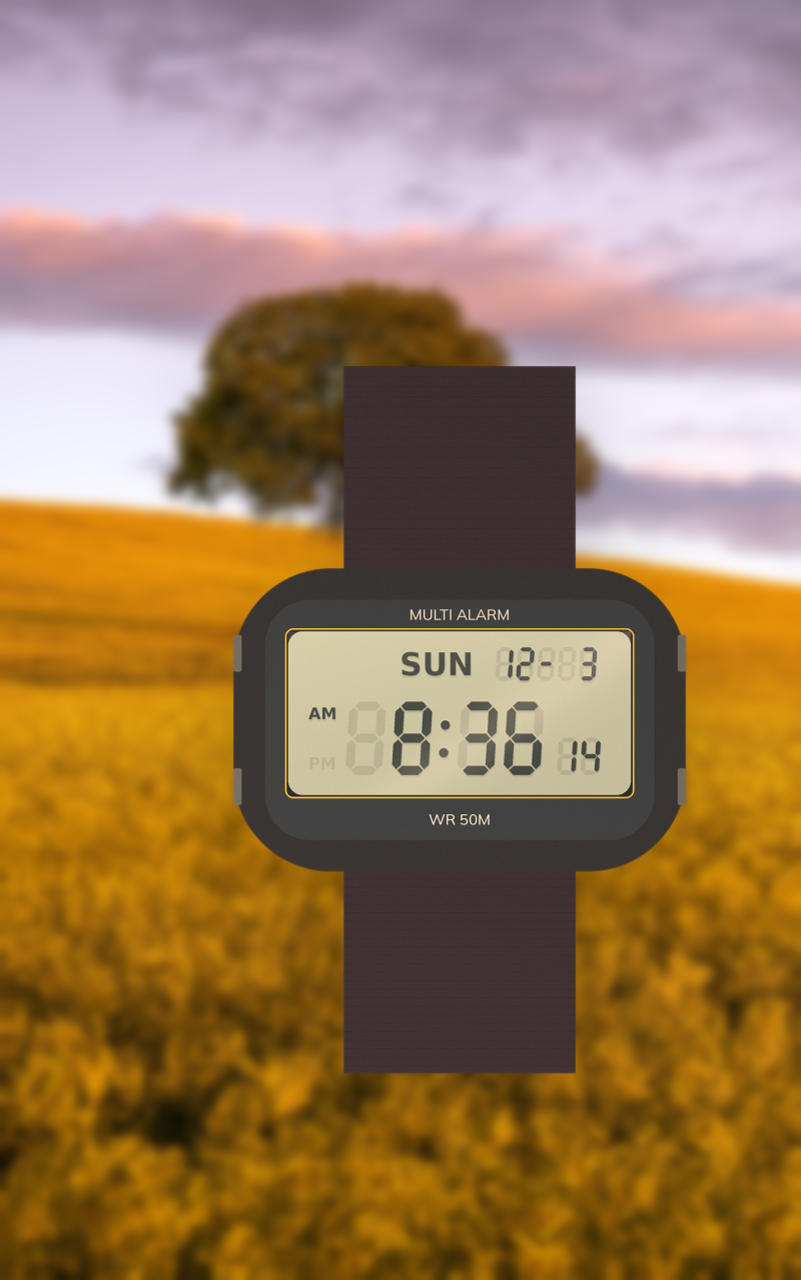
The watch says **8:36:14**
